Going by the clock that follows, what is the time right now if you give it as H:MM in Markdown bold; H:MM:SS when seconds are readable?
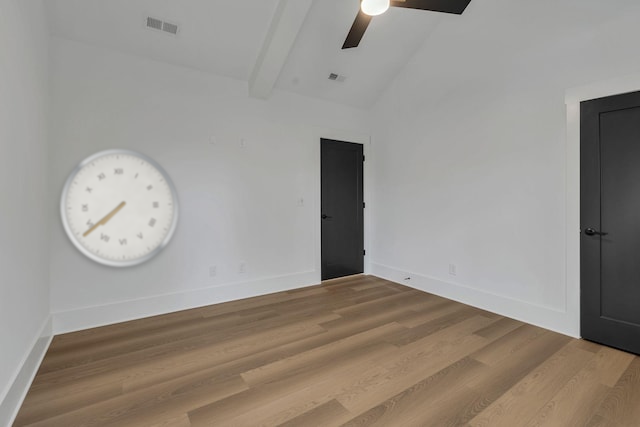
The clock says **7:39**
